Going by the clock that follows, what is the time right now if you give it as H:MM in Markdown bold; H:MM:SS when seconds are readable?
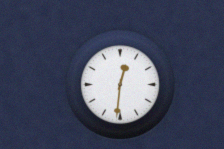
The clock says **12:31**
